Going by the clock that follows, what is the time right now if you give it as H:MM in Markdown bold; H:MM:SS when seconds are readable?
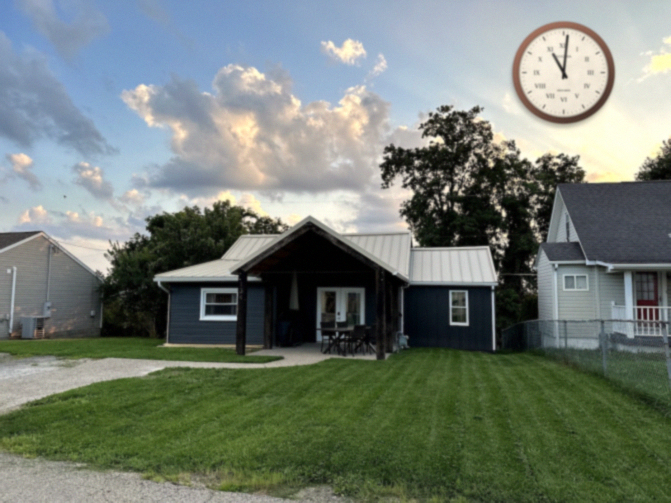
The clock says **11:01**
